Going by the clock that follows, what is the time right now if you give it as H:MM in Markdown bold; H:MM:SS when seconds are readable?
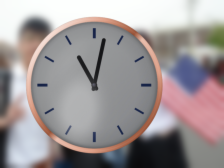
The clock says **11:02**
